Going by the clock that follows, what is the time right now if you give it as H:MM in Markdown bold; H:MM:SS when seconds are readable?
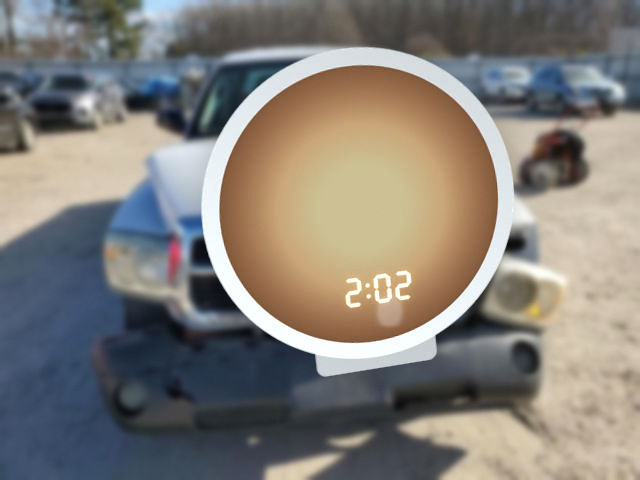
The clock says **2:02**
